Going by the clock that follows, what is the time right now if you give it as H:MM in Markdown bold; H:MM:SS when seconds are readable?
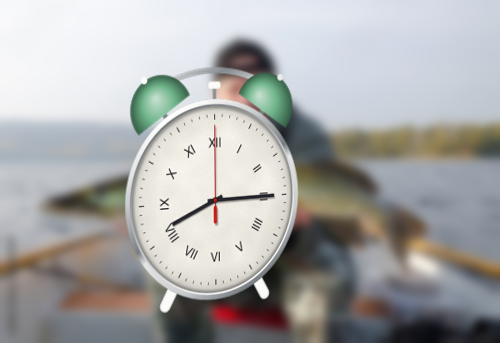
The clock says **8:15:00**
